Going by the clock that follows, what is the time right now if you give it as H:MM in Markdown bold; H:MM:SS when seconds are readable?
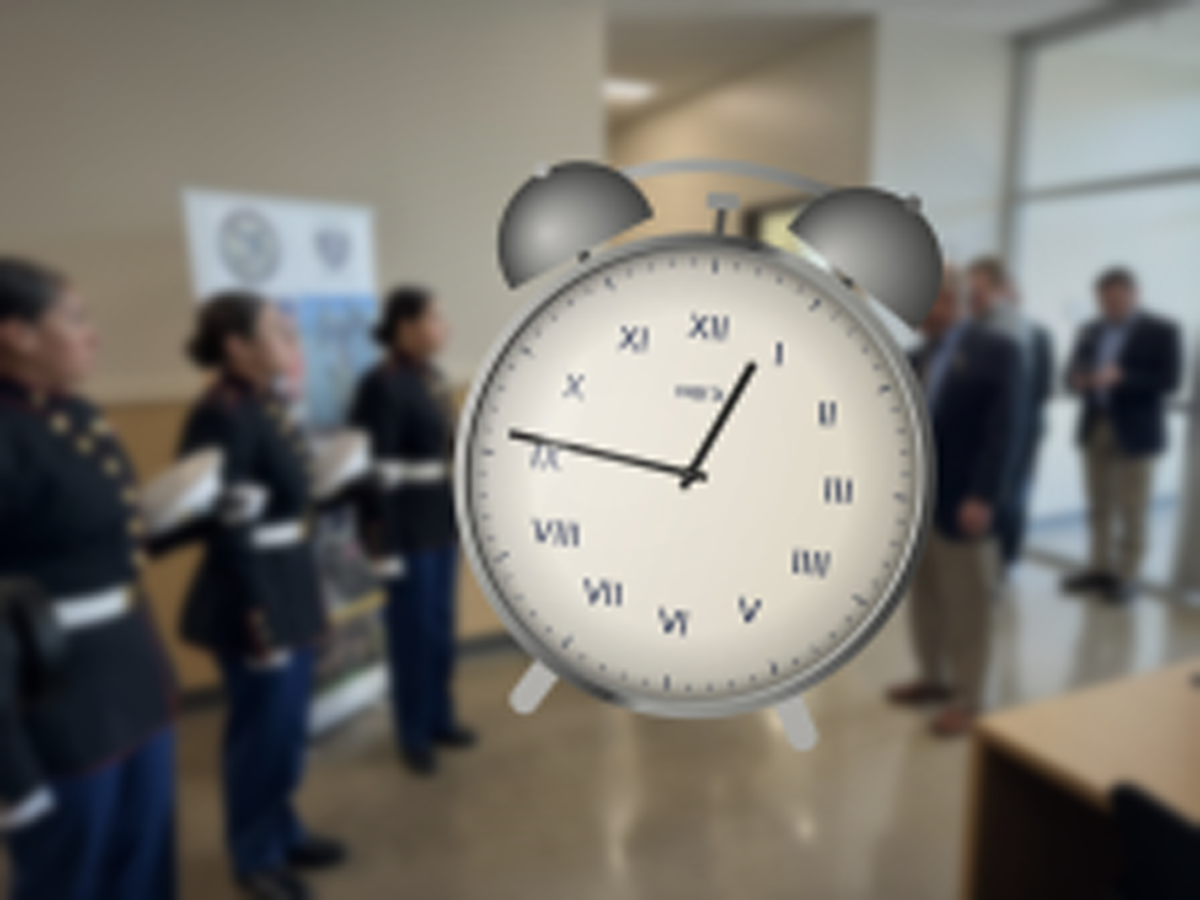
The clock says **12:46**
